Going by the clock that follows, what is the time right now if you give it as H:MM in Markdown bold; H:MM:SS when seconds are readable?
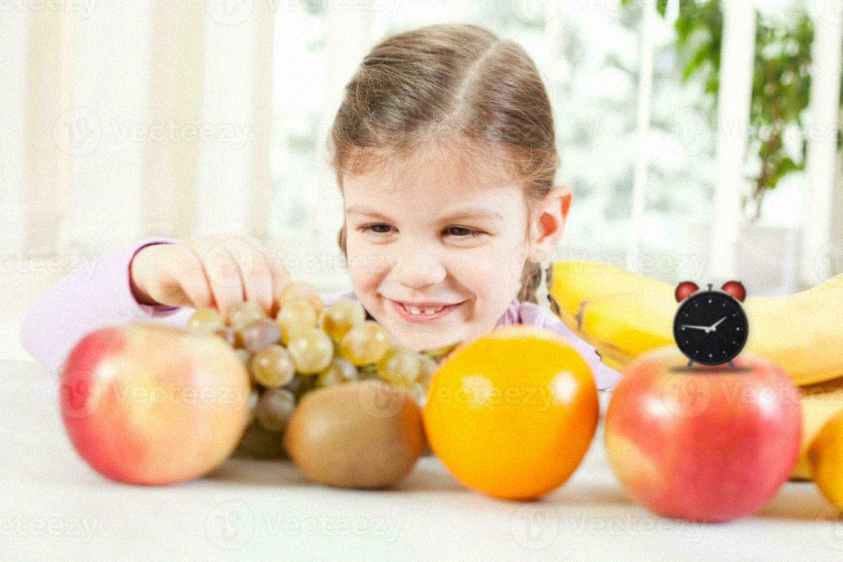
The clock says **1:46**
